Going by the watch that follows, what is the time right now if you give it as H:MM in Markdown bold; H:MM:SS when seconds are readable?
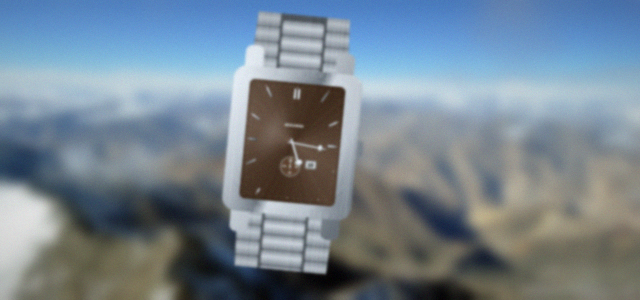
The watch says **5:16**
